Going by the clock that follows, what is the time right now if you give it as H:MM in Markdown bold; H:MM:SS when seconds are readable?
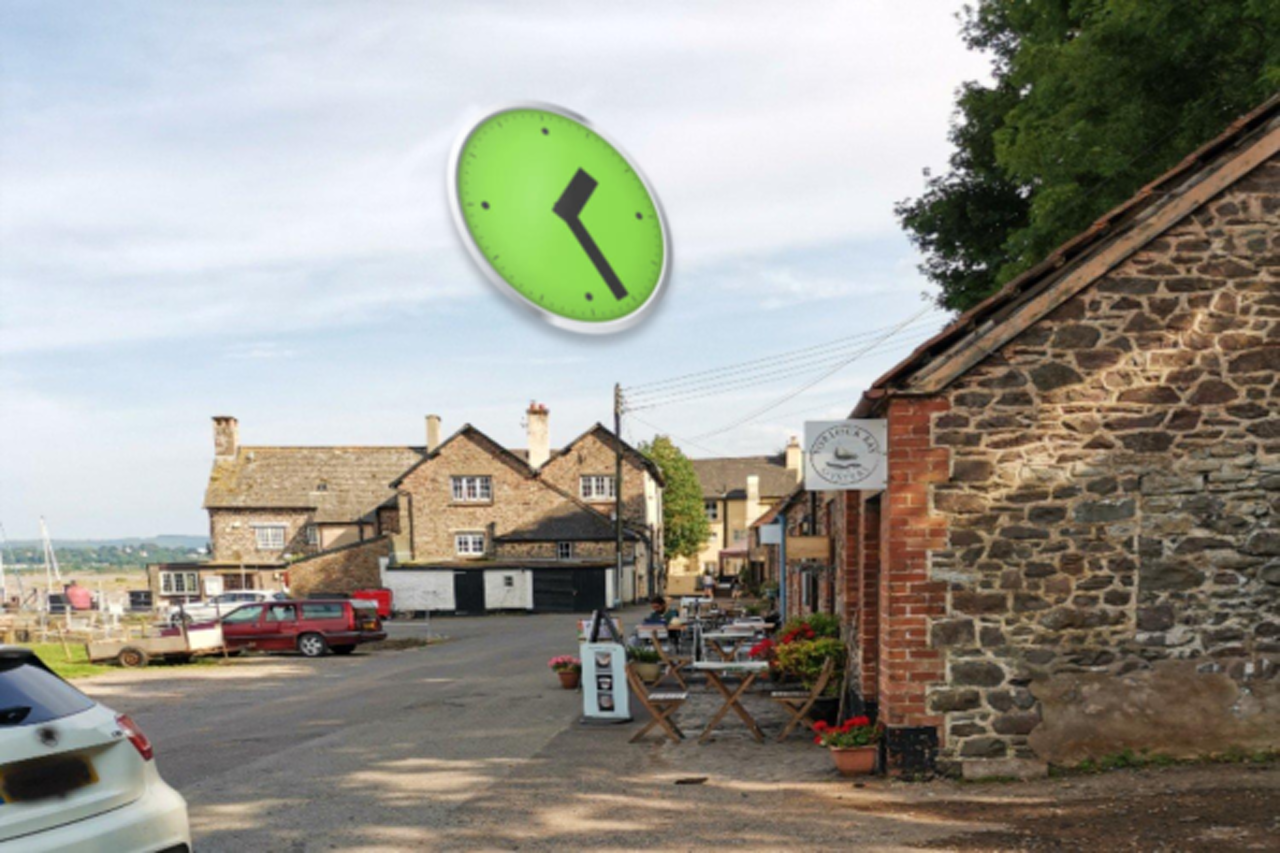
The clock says **1:26**
